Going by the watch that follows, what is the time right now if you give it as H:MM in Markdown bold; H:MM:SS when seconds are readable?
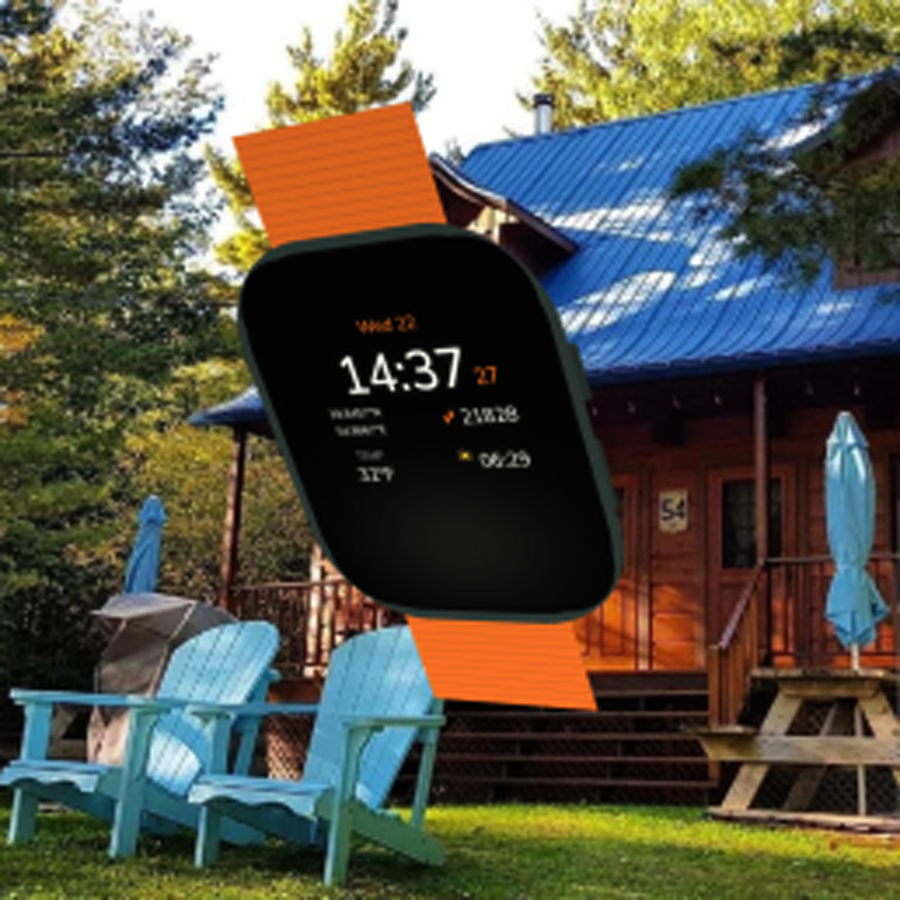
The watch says **14:37**
